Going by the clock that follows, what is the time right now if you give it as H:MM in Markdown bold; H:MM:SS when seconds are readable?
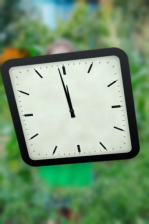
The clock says **11:59**
